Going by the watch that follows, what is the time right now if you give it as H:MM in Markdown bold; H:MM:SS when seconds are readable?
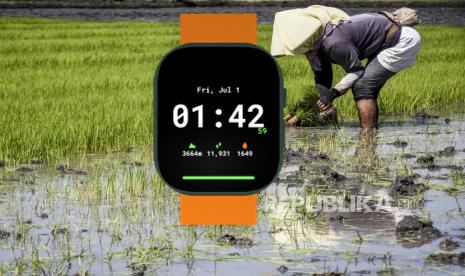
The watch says **1:42:59**
